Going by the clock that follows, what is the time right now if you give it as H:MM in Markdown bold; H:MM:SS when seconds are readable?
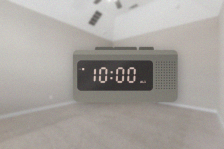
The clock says **10:00**
